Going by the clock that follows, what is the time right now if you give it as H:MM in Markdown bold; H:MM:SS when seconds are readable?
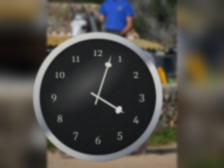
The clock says **4:03**
